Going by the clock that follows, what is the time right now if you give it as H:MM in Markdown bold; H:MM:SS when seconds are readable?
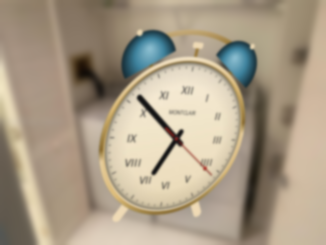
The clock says **6:51:21**
